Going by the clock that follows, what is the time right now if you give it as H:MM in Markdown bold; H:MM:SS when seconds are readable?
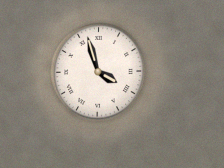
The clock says **3:57**
